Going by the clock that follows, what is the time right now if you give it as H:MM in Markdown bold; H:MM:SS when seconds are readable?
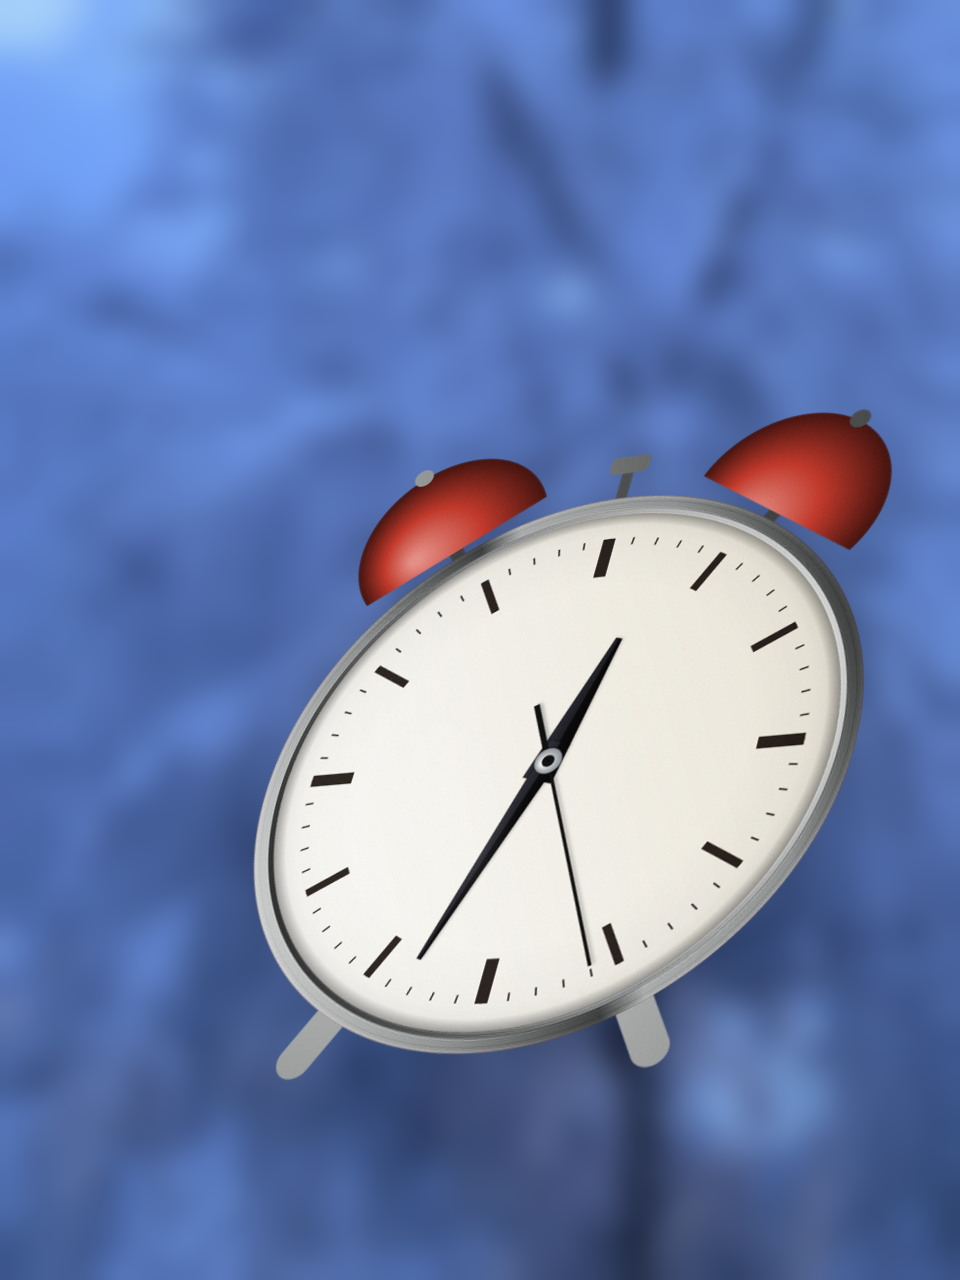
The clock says **12:33:26**
